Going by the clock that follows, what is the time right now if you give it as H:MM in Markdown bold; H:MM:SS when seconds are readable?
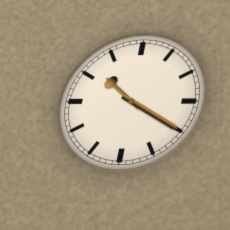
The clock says **10:20**
